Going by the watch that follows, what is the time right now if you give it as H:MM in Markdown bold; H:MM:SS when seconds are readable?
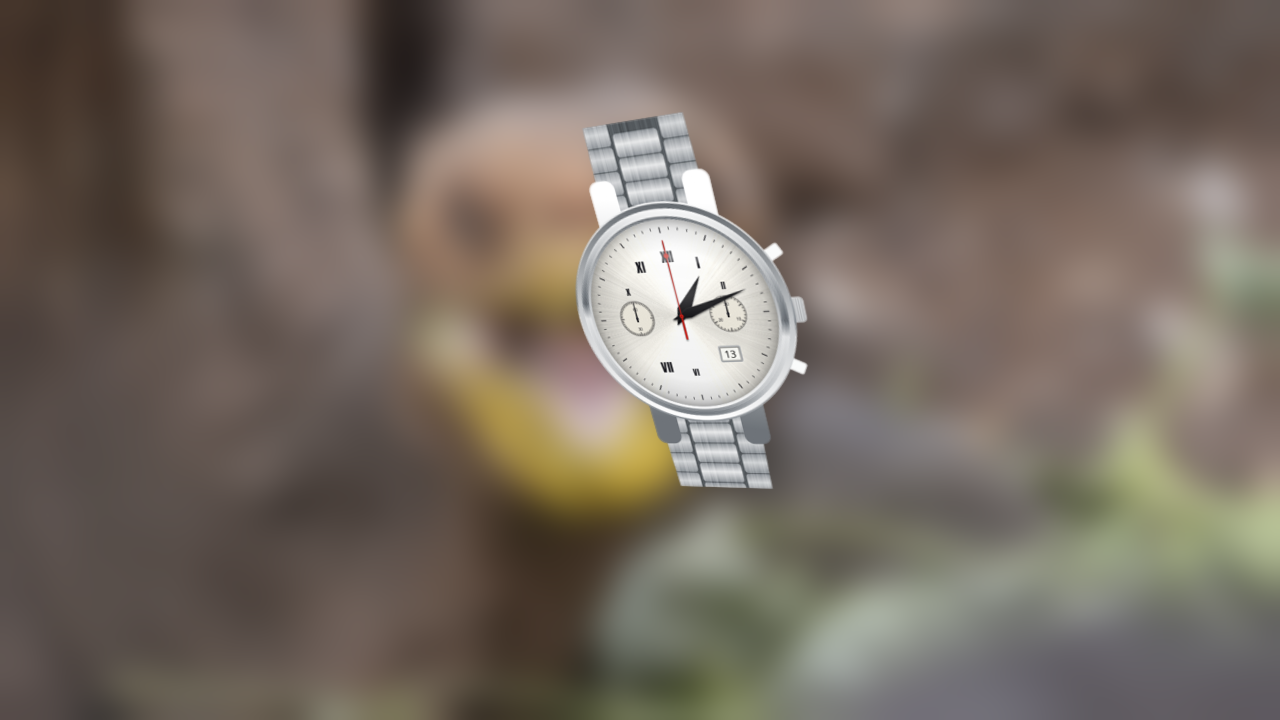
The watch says **1:12**
